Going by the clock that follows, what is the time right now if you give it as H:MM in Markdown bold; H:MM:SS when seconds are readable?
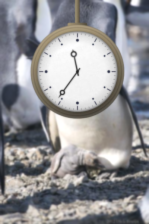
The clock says **11:36**
